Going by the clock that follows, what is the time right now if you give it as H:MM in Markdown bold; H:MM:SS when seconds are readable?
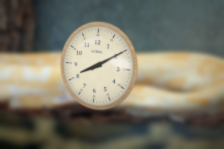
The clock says **8:10**
